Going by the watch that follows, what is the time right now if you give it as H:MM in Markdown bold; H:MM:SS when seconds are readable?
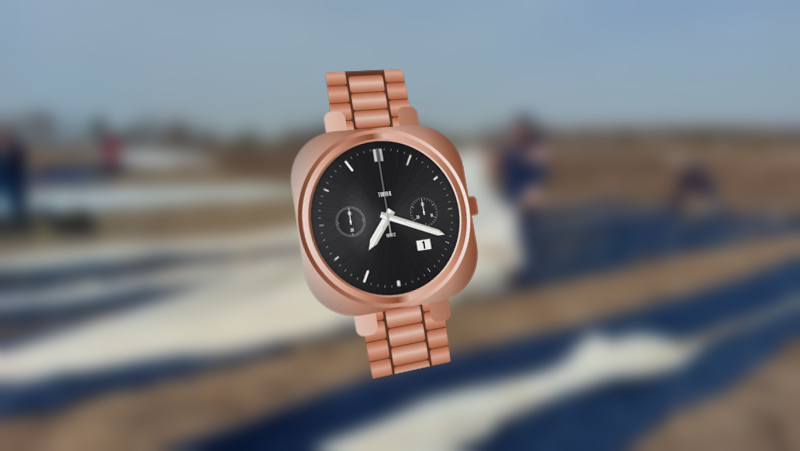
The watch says **7:19**
